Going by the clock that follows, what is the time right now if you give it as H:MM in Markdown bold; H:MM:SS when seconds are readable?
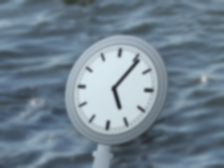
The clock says **5:06**
